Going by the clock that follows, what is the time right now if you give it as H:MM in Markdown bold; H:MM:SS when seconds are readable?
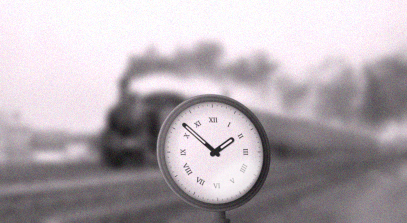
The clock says **1:52**
